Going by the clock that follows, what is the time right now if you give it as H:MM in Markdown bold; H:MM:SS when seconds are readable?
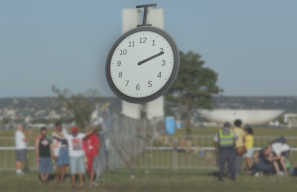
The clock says **2:11**
